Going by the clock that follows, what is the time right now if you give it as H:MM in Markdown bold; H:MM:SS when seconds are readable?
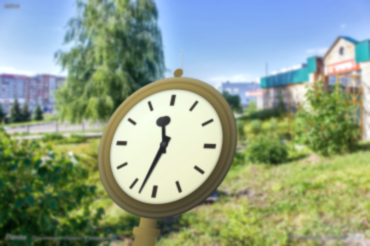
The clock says **11:33**
